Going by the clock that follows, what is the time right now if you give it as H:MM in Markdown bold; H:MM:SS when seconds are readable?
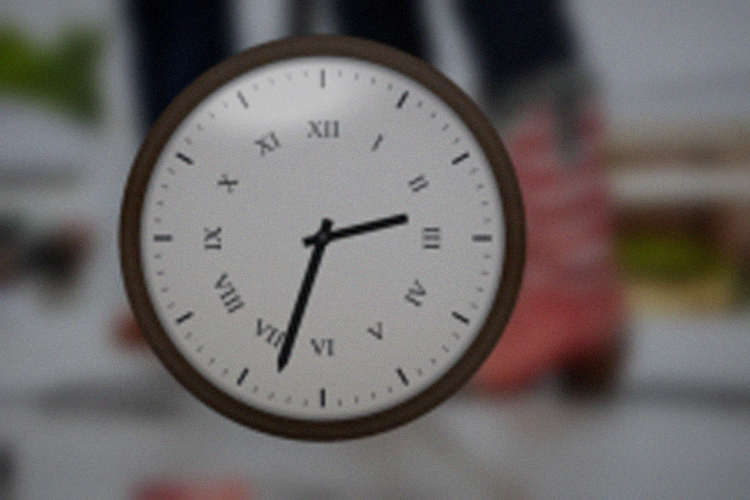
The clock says **2:33**
